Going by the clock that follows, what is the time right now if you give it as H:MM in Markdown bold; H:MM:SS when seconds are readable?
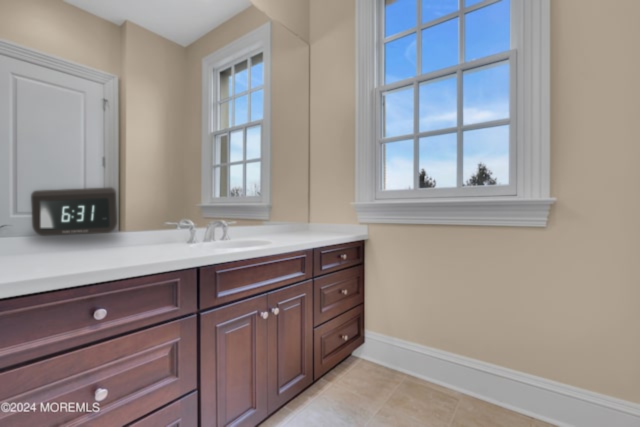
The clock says **6:31**
